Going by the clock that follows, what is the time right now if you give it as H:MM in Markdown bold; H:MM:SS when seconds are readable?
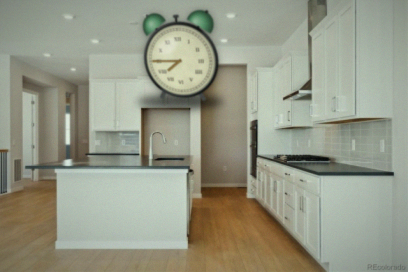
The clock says **7:45**
